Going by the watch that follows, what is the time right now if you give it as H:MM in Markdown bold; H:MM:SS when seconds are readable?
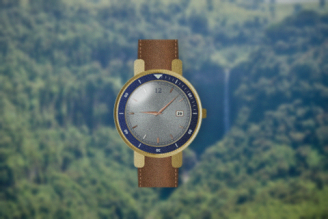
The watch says **9:08**
